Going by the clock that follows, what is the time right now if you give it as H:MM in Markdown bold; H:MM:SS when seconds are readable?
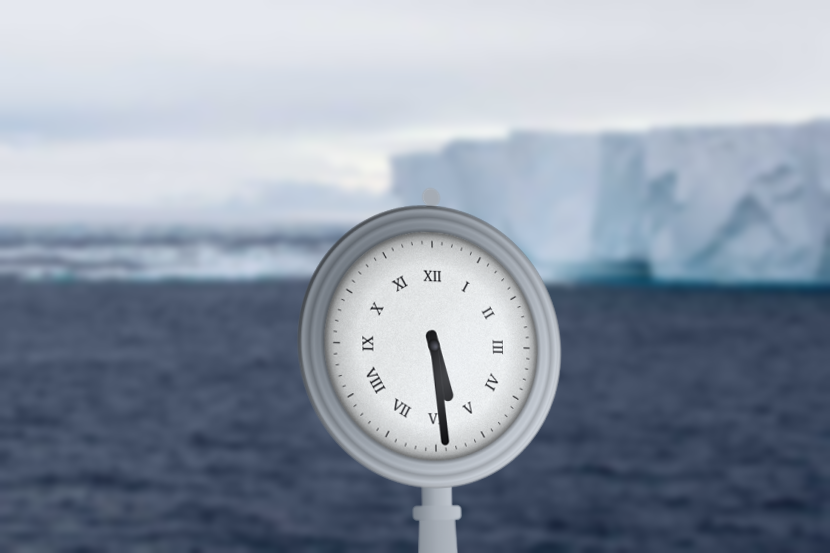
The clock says **5:29**
